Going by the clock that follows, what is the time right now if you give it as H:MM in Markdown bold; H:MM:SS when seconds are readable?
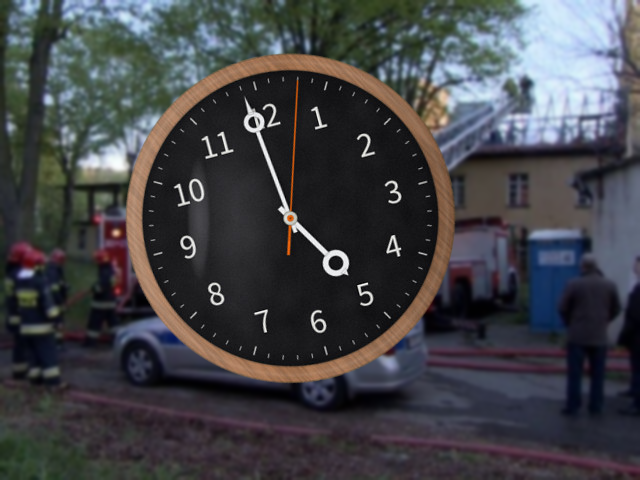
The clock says **4:59:03**
